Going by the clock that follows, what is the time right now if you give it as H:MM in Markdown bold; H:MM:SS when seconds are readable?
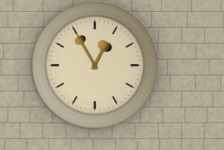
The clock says **12:55**
